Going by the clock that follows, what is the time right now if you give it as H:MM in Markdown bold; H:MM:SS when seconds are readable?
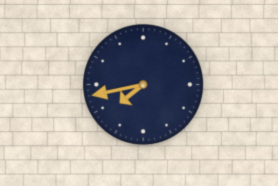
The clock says **7:43**
